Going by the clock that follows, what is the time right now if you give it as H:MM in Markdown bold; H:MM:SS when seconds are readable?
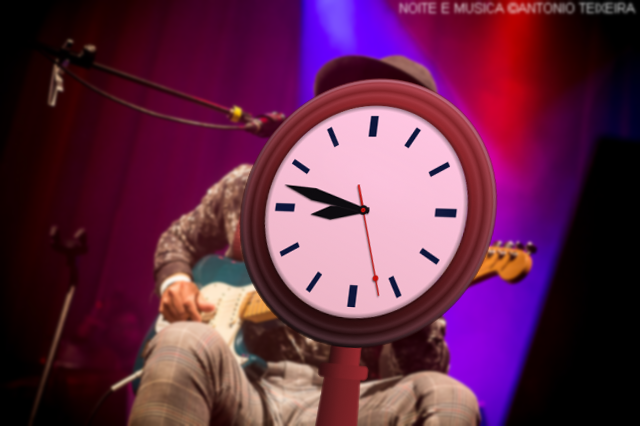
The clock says **8:47:27**
